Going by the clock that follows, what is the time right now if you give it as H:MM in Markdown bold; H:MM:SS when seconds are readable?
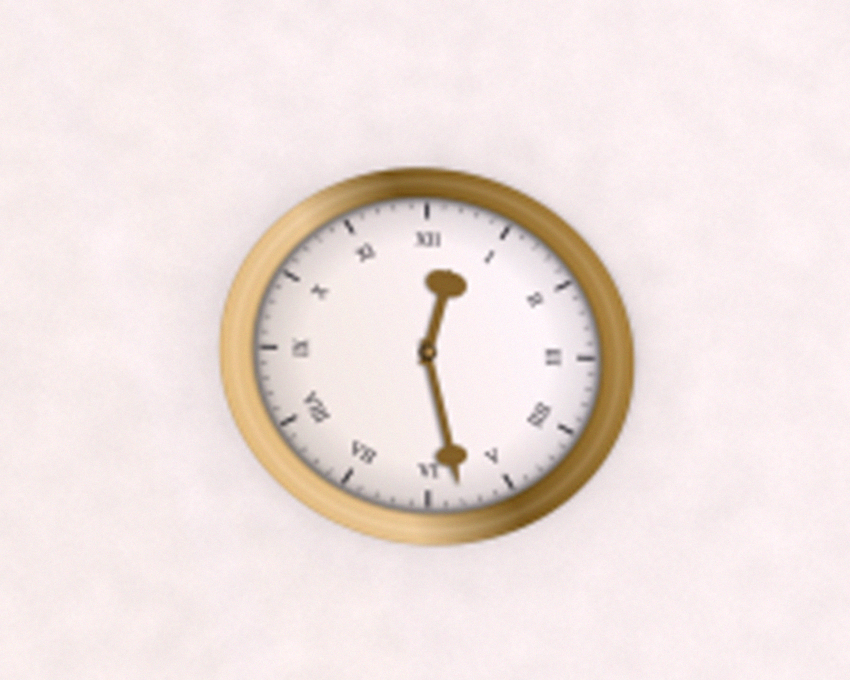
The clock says **12:28**
